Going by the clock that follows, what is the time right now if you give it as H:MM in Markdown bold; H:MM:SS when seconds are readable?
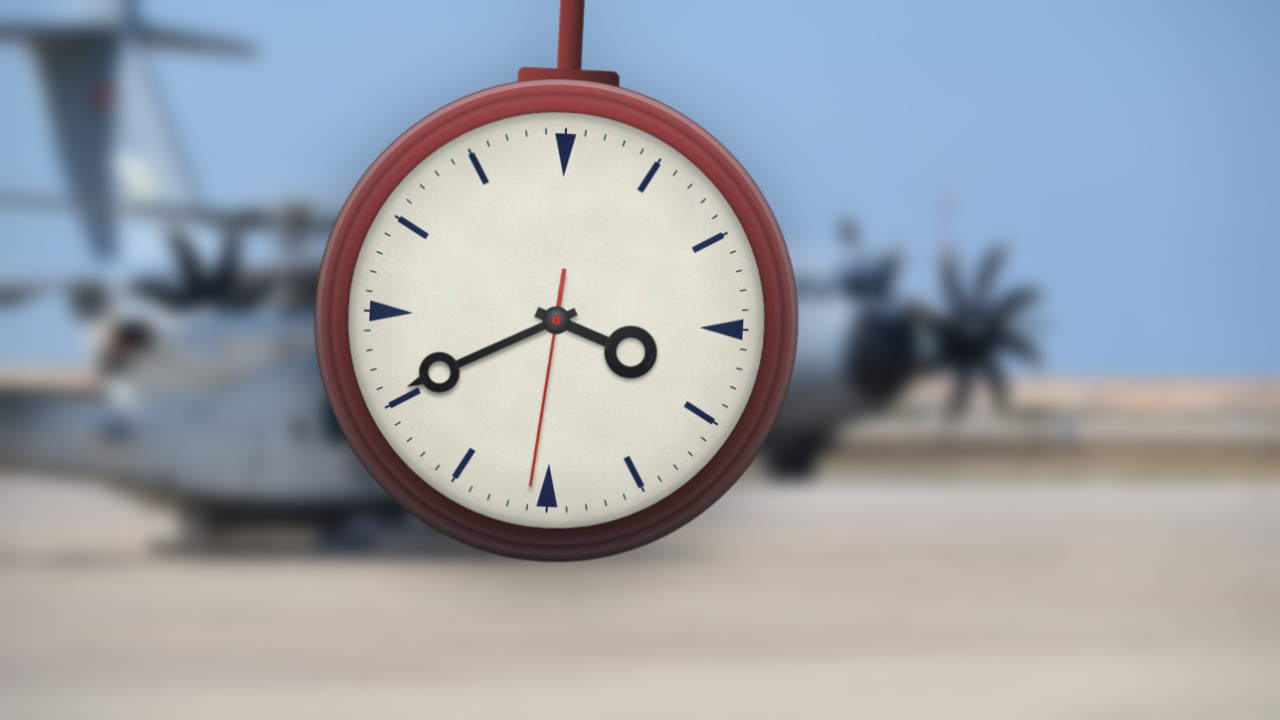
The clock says **3:40:31**
